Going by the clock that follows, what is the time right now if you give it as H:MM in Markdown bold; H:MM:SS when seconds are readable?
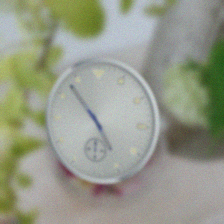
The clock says **4:53**
